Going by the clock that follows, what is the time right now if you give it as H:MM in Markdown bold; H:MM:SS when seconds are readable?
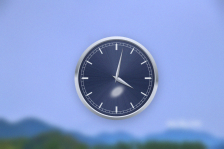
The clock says **4:02**
